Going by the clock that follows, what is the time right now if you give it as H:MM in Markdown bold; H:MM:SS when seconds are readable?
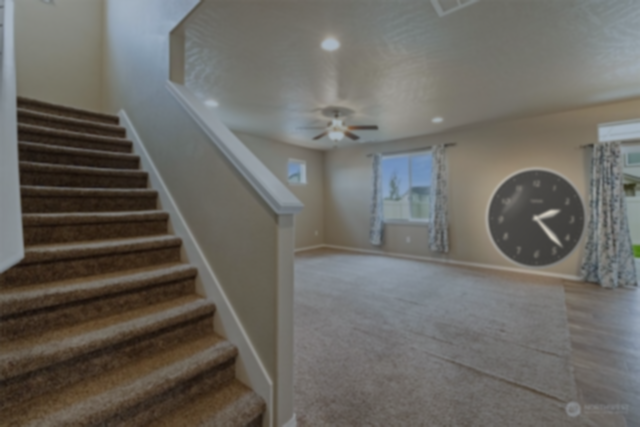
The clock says **2:23**
